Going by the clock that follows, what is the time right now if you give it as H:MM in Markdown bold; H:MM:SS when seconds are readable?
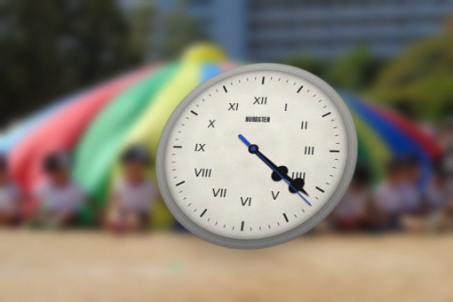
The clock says **4:21:22**
